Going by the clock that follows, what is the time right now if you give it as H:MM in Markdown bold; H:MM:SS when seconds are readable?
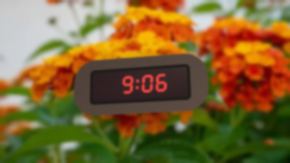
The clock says **9:06**
